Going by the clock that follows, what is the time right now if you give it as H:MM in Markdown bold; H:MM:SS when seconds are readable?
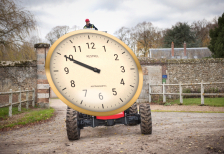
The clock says **9:50**
